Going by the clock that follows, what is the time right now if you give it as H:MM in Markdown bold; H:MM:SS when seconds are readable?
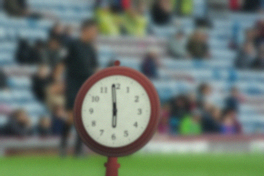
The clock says **5:59**
